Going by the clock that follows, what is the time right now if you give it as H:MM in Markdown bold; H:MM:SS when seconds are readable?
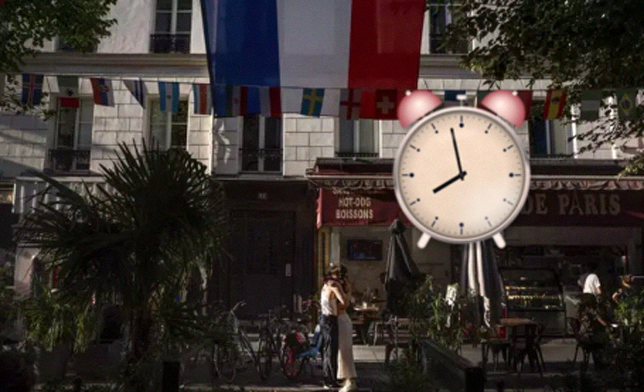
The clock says **7:58**
